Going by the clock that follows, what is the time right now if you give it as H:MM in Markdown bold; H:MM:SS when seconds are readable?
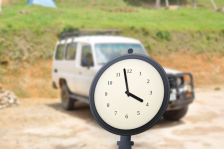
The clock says **3:58**
